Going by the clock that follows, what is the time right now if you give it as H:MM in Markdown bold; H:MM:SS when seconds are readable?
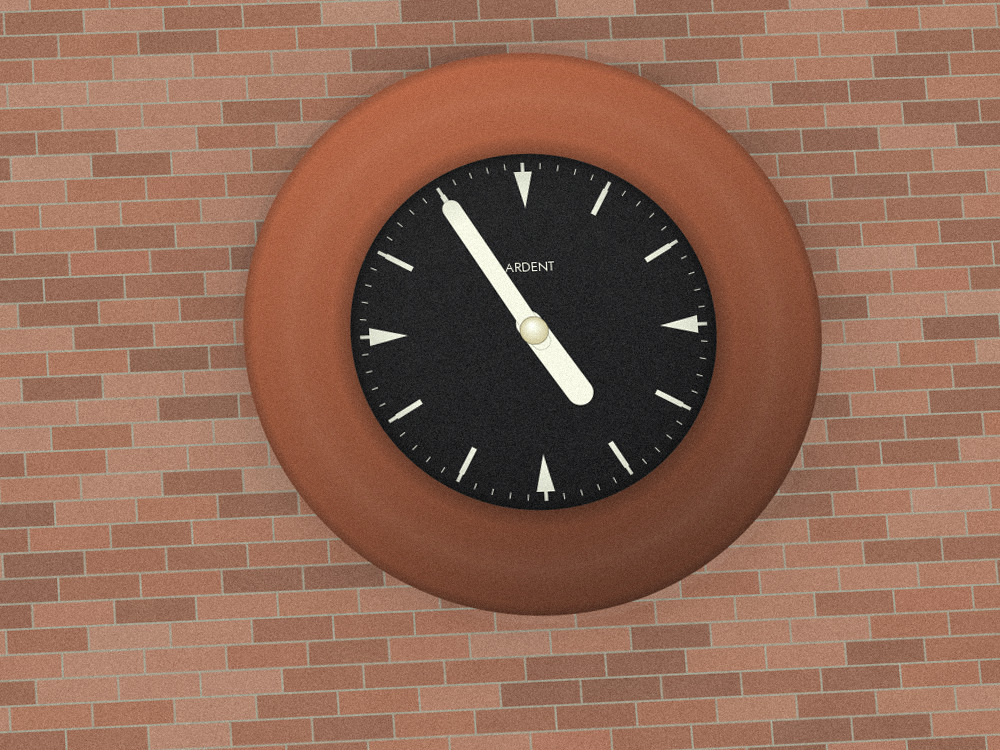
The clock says **4:55**
